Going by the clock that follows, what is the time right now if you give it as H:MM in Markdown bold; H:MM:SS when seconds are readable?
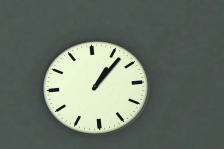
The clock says **1:07**
